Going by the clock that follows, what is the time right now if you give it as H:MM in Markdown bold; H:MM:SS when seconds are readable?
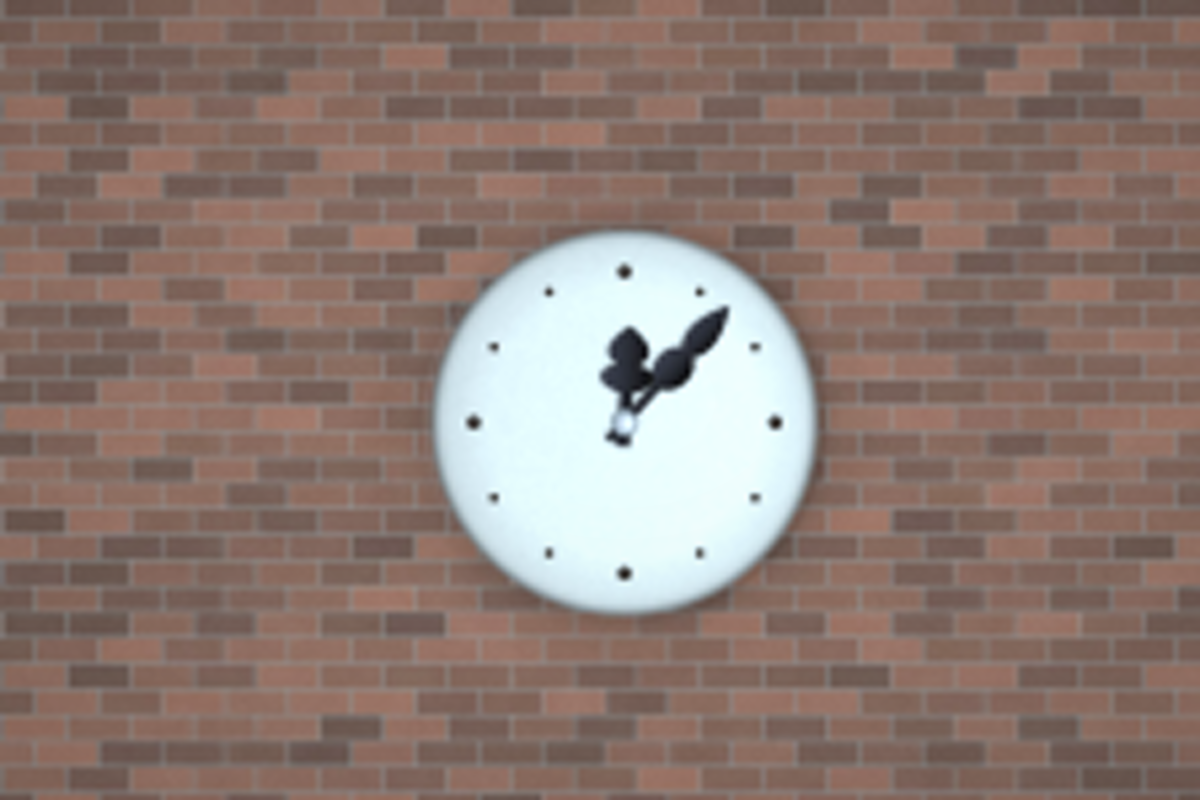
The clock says **12:07**
